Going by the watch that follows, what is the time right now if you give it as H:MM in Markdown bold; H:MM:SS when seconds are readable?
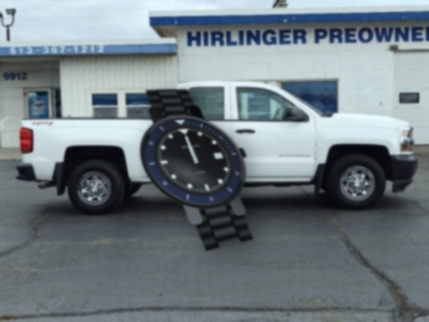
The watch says **12:00**
